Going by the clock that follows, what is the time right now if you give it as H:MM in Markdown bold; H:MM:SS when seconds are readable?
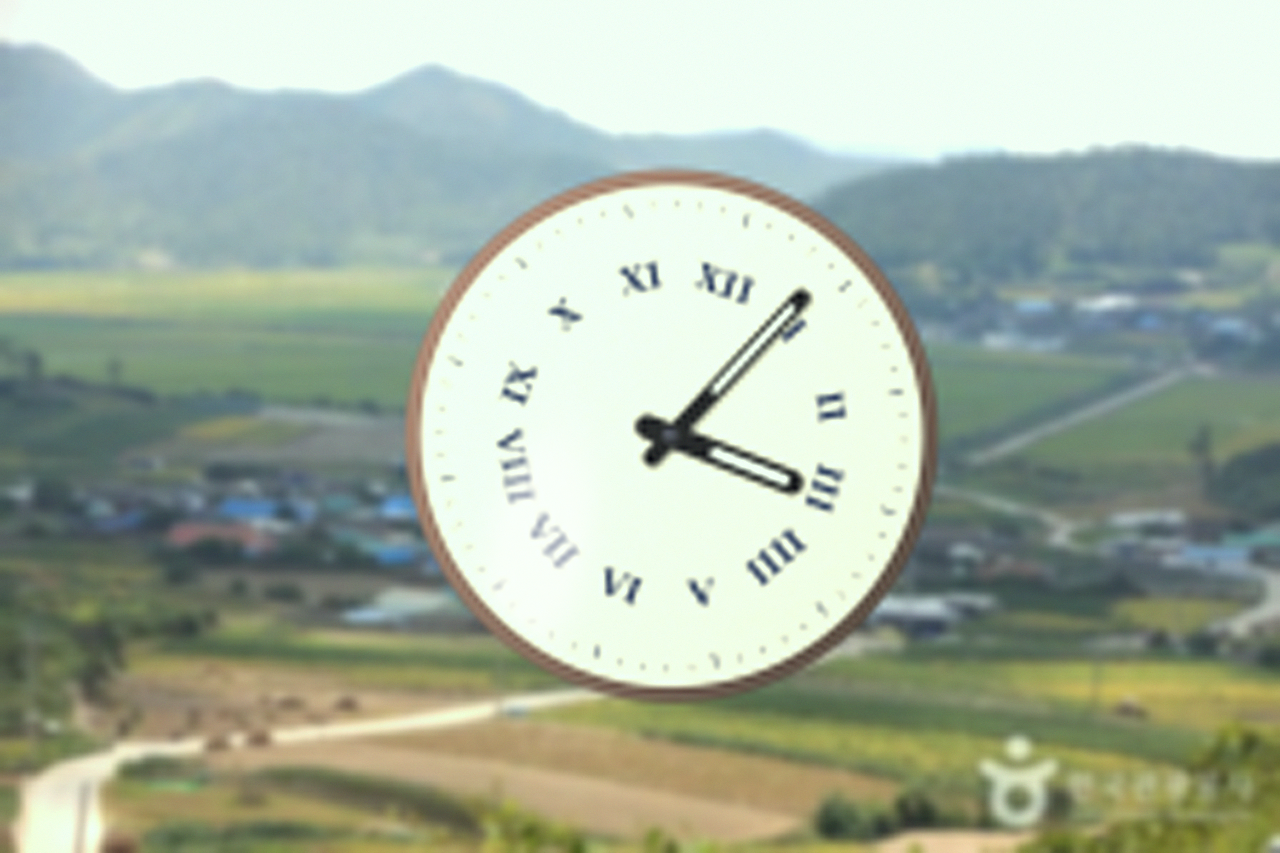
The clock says **3:04**
